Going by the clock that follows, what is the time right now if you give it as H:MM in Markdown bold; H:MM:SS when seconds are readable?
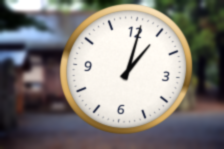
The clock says **1:01**
